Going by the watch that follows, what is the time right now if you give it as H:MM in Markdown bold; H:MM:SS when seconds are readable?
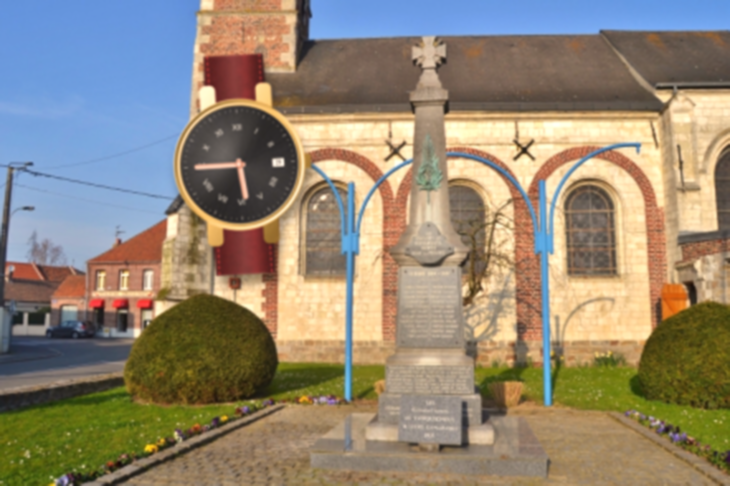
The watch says **5:45**
